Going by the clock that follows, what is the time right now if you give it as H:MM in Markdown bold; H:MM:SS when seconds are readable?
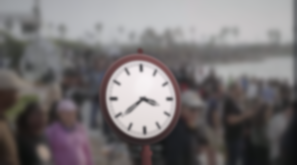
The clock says **3:39**
